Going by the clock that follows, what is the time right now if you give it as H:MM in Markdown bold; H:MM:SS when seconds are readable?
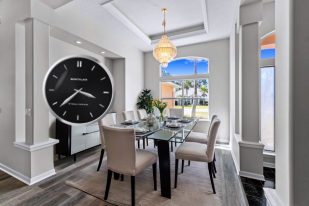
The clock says **3:38**
